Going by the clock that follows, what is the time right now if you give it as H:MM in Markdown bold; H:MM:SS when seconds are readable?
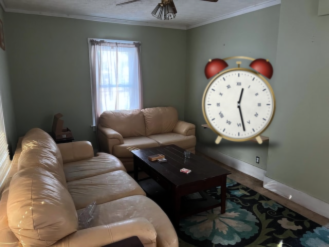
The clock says **12:28**
